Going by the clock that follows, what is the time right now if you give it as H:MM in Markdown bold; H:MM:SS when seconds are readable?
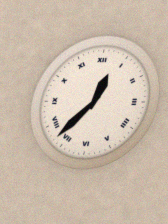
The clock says **12:37**
